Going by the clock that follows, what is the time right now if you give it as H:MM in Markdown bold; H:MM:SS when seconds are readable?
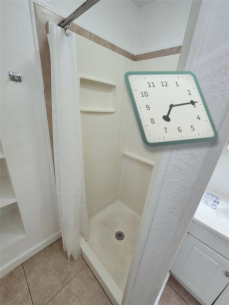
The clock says **7:14**
